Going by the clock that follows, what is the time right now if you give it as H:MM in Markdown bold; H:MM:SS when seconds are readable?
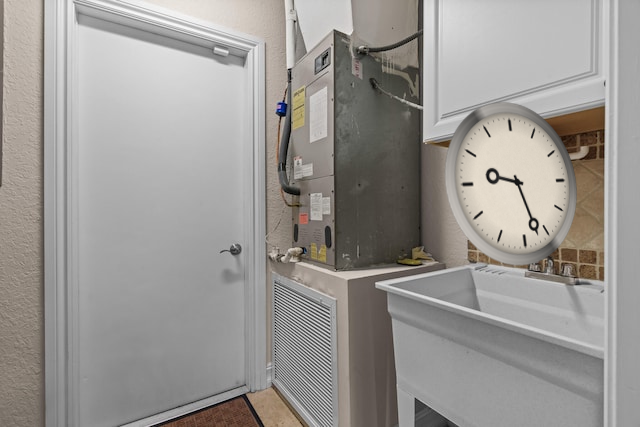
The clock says **9:27**
